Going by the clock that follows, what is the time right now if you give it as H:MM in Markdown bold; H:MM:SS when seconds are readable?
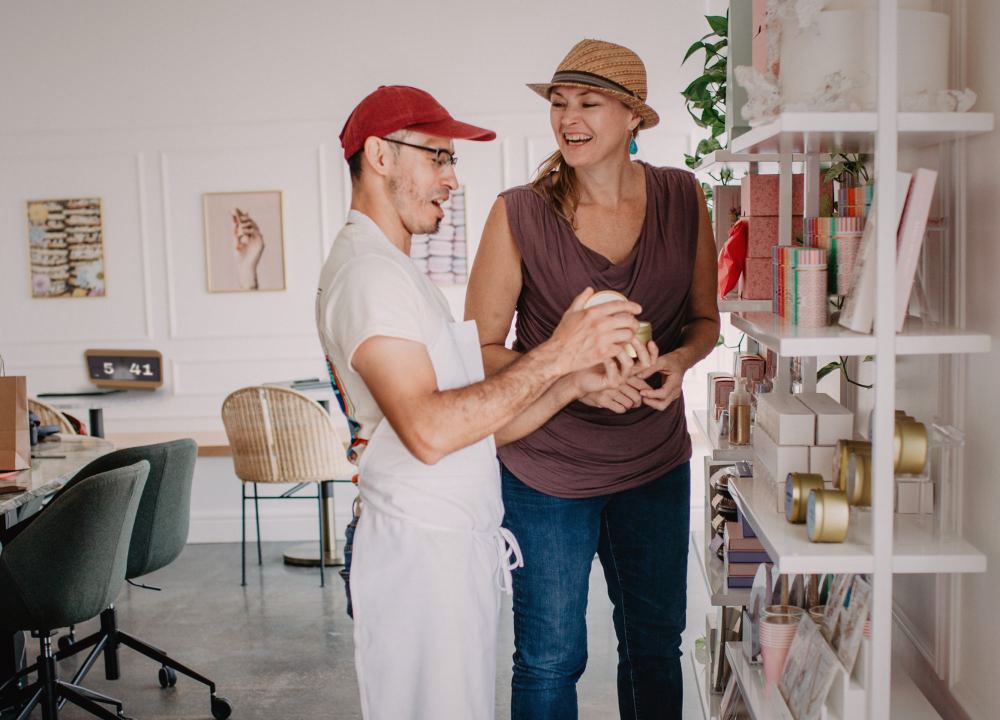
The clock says **5:41**
